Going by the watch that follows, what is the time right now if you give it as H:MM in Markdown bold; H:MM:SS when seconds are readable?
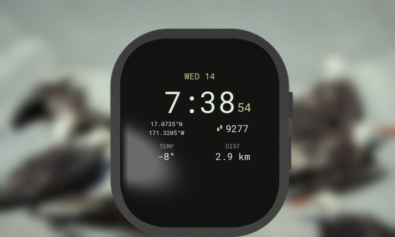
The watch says **7:38:54**
